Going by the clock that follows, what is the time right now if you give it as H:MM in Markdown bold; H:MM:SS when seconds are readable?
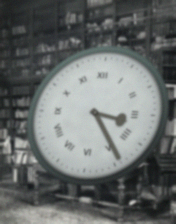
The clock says **3:24**
